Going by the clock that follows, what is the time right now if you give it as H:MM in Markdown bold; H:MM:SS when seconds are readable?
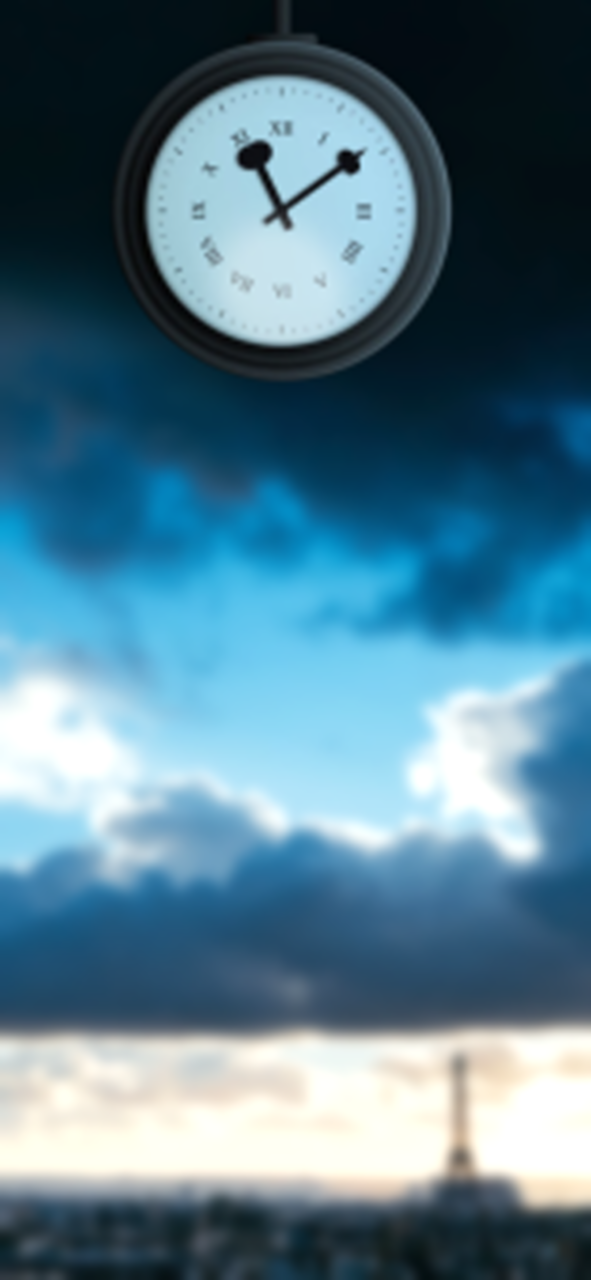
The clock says **11:09**
